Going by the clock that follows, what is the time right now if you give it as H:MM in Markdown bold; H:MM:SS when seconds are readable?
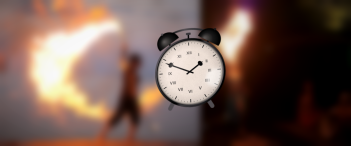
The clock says **1:49**
